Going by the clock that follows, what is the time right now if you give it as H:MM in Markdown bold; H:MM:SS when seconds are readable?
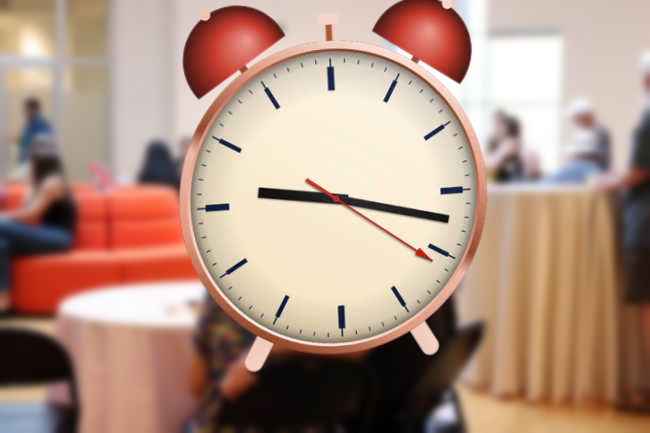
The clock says **9:17:21**
